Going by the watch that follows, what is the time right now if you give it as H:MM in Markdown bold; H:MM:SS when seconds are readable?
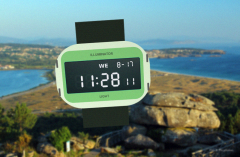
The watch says **11:28:11**
